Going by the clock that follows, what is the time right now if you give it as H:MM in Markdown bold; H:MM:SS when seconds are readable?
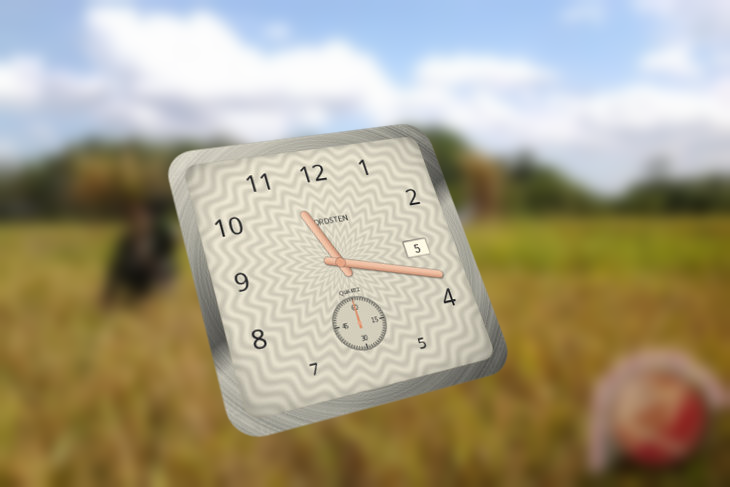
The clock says **11:18**
